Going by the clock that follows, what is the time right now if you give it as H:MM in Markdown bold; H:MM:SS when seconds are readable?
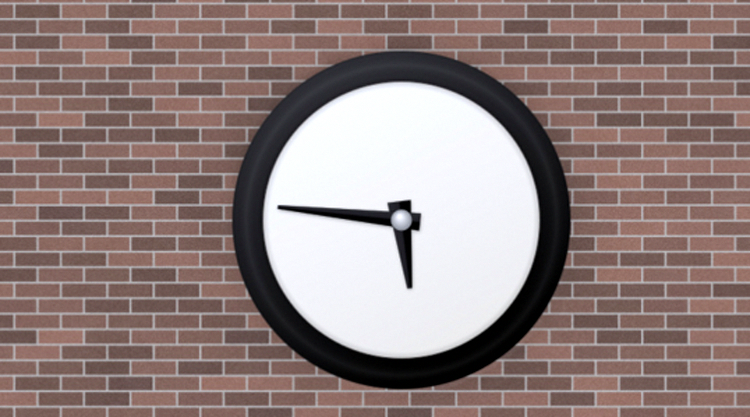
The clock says **5:46**
